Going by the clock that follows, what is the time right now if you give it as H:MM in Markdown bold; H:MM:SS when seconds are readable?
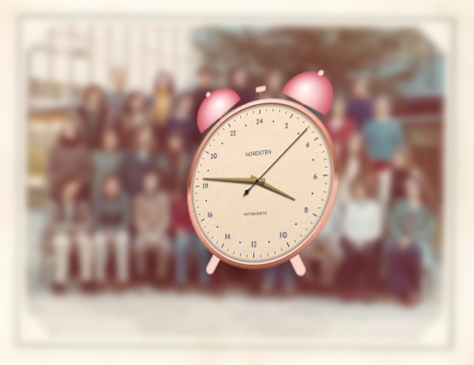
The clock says **7:46:08**
